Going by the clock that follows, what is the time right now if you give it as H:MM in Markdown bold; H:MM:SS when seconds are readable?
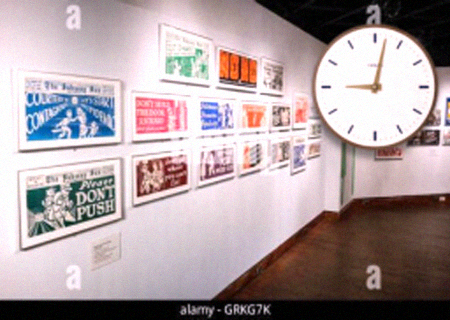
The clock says **9:02**
